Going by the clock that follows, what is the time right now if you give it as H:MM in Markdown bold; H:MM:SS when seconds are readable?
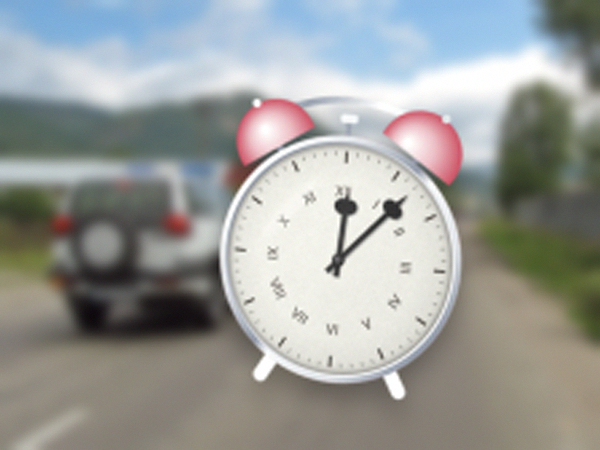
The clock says **12:07**
